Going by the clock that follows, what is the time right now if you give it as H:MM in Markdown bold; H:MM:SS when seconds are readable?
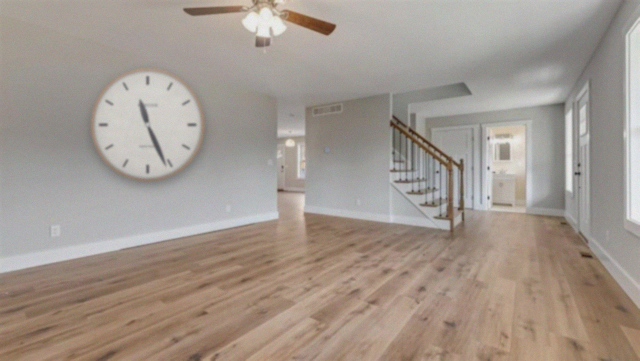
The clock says **11:26**
